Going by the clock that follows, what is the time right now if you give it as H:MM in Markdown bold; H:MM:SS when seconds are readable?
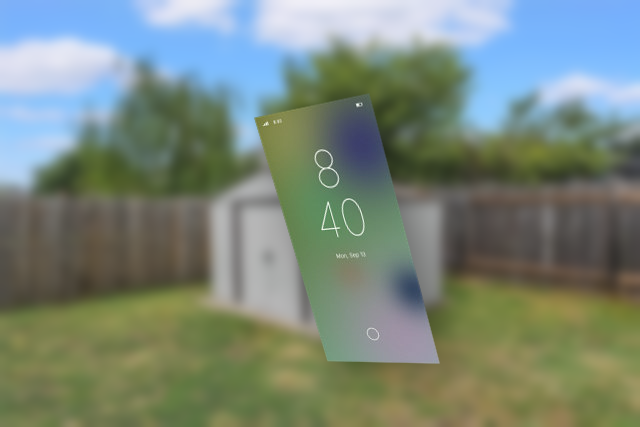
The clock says **8:40**
